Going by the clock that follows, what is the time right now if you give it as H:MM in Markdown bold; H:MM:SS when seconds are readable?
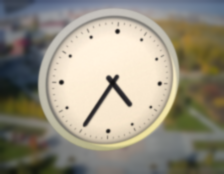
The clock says **4:35**
